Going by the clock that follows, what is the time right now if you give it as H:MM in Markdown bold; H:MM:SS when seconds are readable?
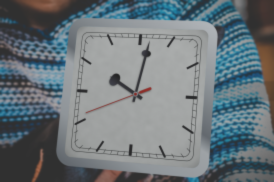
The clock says **10:01:41**
